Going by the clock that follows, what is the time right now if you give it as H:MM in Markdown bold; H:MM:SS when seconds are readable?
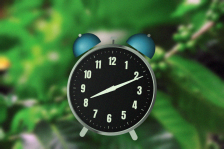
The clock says **8:11**
